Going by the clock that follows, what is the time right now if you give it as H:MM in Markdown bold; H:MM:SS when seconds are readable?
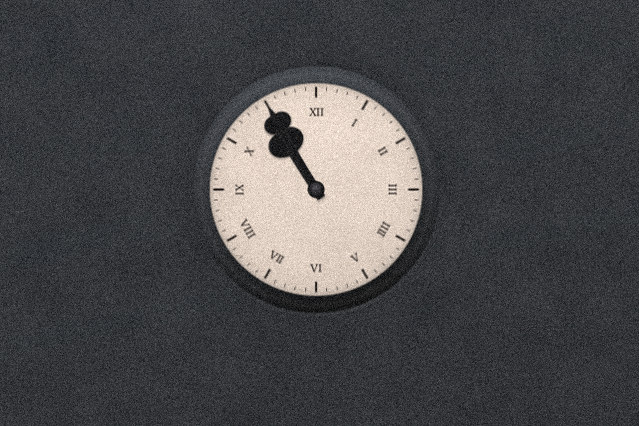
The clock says **10:55**
